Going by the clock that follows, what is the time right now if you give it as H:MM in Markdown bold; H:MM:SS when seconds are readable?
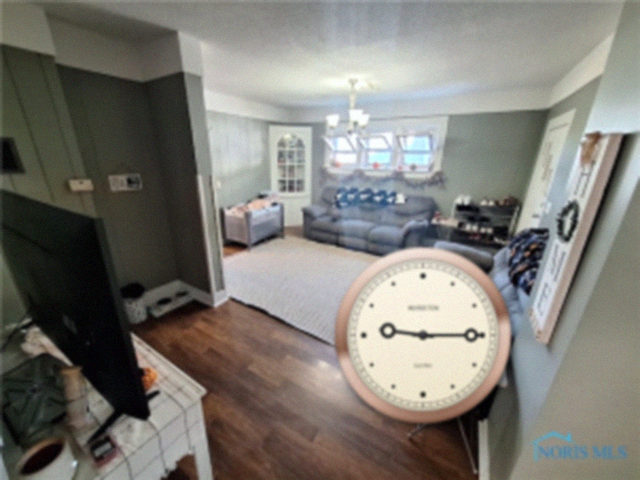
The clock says **9:15**
